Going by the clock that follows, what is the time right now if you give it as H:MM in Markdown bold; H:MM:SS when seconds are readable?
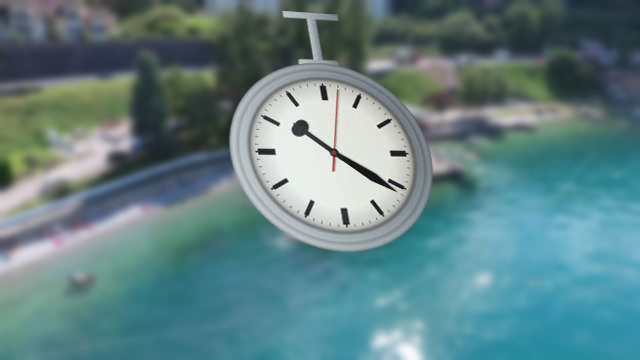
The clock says **10:21:02**
